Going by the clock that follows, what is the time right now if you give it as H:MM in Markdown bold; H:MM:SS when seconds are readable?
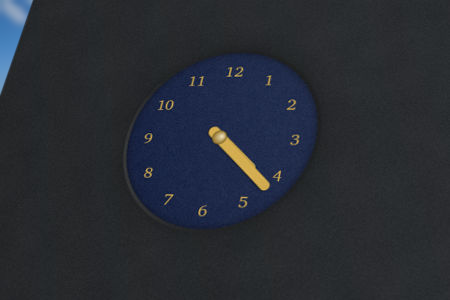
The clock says **4:22**
